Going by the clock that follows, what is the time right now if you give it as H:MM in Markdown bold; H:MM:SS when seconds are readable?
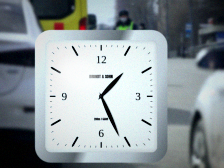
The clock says **1:26**
